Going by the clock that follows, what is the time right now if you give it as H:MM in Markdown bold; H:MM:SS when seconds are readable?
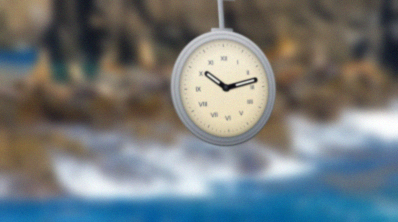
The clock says **10:13**
